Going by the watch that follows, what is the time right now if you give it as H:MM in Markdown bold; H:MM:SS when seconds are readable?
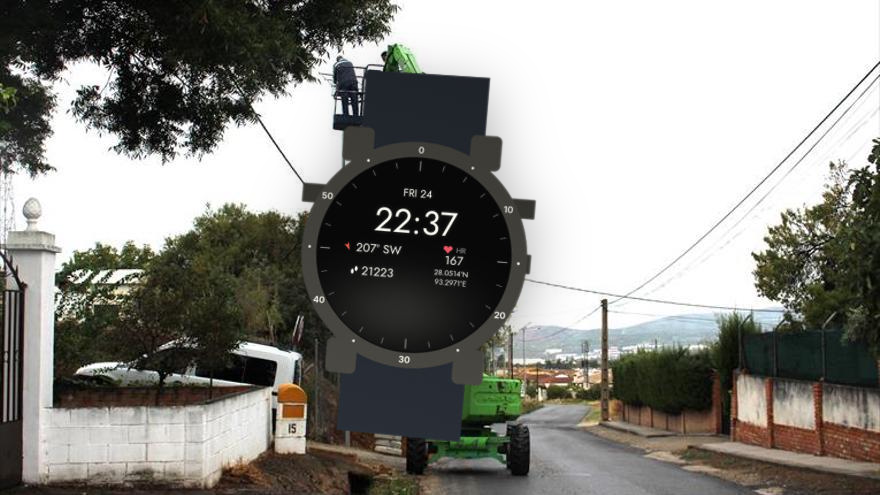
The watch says **22:37**
